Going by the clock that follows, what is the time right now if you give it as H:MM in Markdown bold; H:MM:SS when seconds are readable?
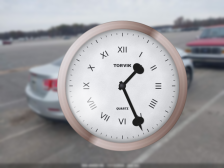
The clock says **1:26**
